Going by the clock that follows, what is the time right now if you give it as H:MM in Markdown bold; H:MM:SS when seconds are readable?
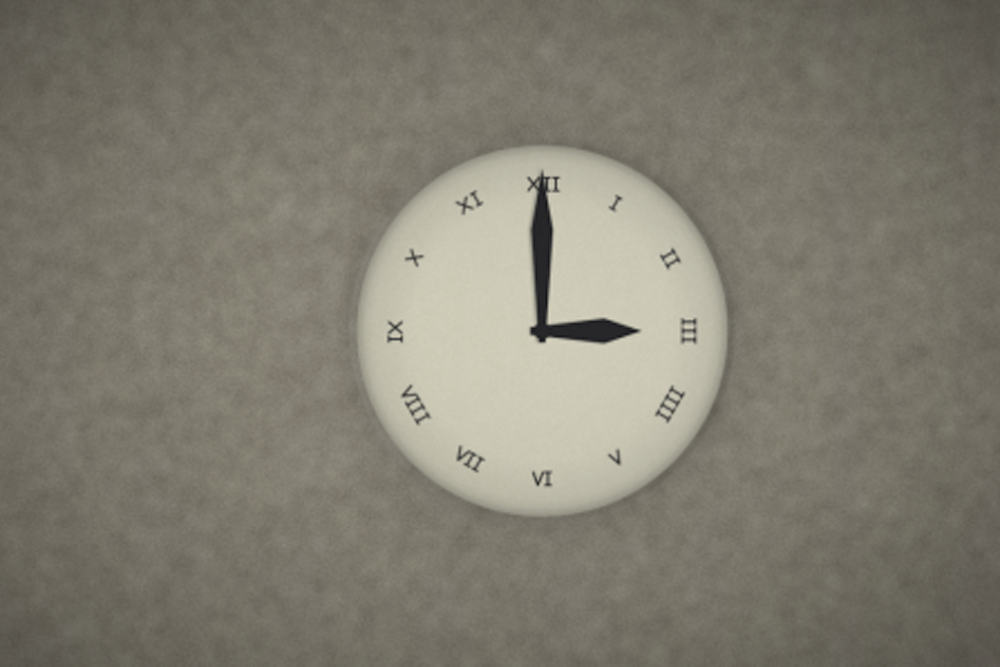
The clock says **3:00**
